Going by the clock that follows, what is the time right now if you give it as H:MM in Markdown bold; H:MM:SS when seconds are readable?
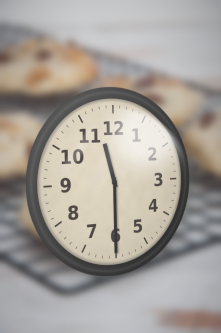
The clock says **11:30**
